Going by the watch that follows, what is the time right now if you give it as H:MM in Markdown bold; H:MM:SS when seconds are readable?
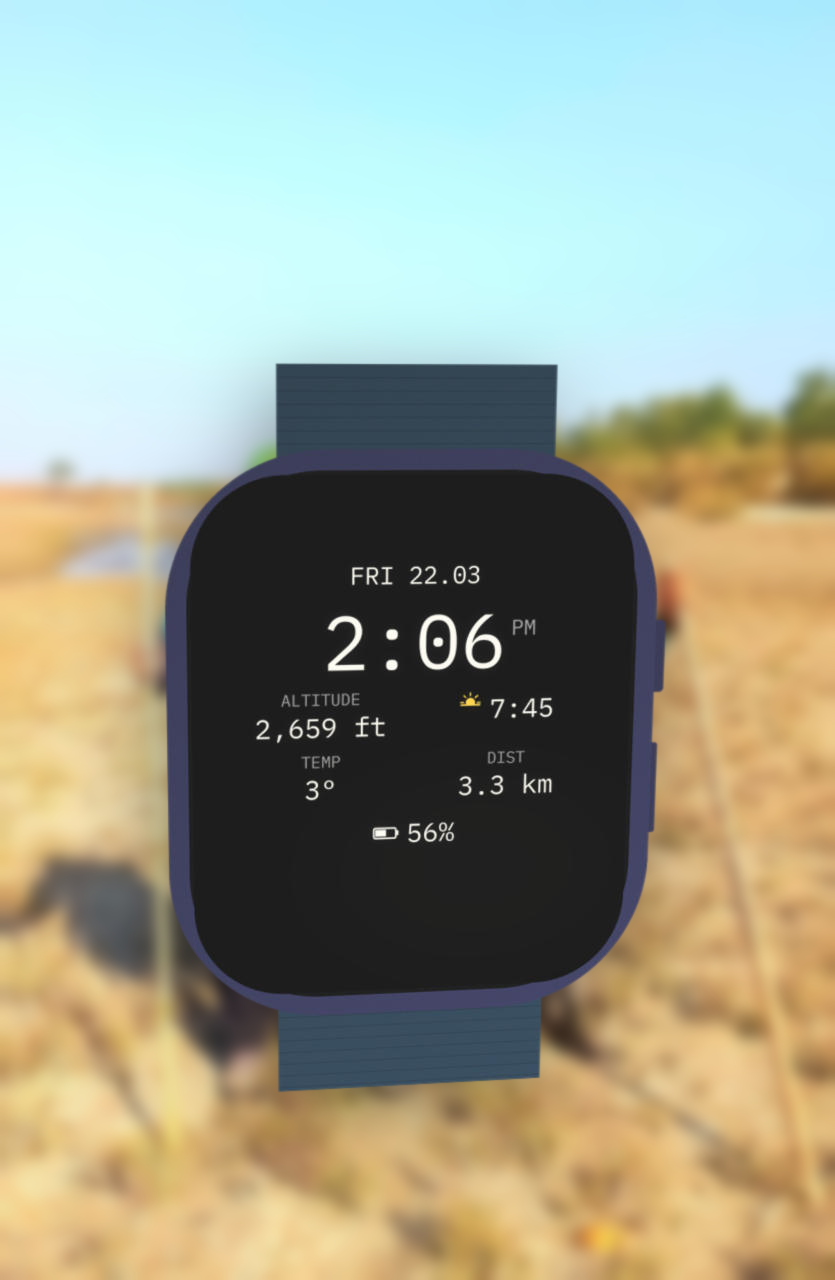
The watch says **2:06**
